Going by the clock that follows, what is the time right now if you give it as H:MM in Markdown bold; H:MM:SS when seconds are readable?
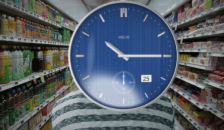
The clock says **10:15**
